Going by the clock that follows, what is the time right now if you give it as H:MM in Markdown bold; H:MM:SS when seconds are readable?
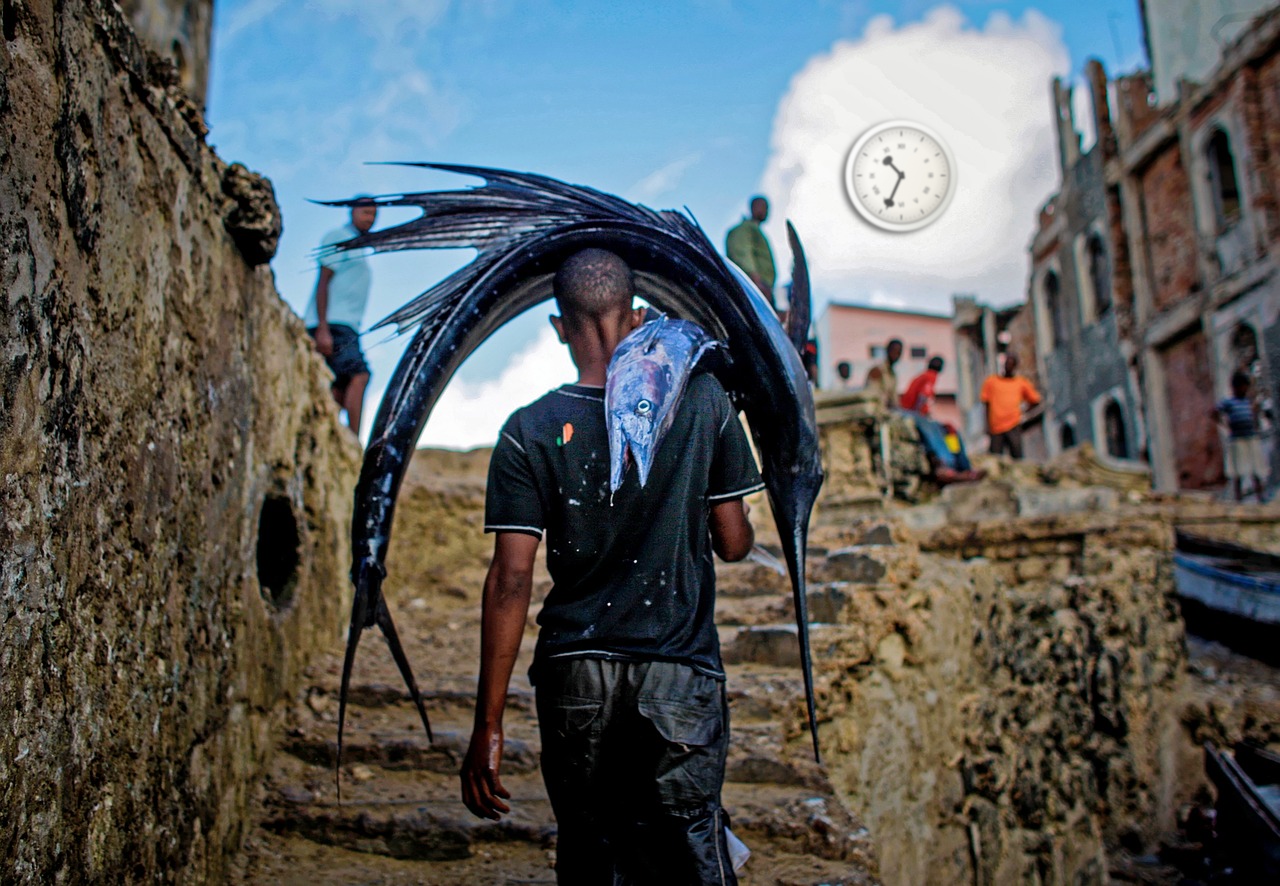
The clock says **10:34**
